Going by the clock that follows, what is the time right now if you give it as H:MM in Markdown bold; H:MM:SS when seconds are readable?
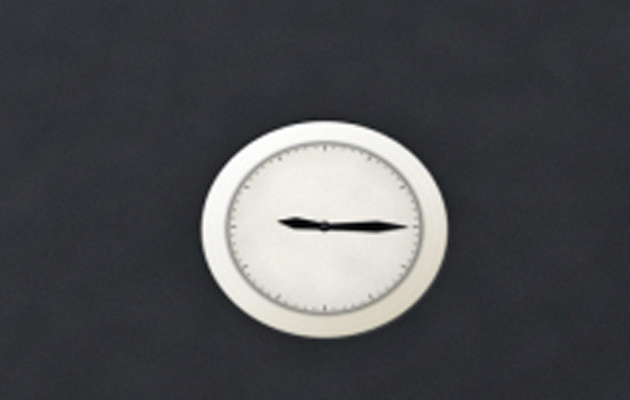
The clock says **9:15**
